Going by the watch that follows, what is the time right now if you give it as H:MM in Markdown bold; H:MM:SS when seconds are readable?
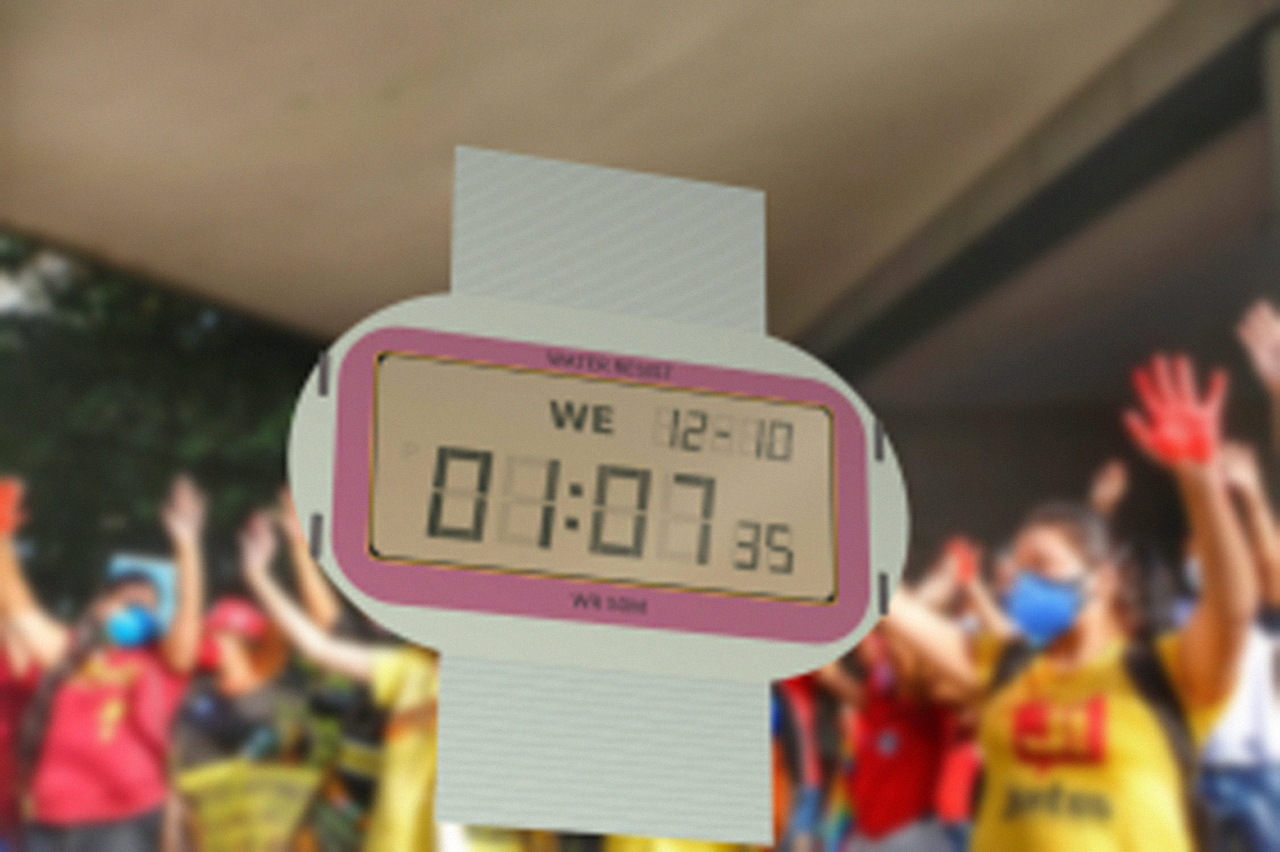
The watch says **1:07:35**
